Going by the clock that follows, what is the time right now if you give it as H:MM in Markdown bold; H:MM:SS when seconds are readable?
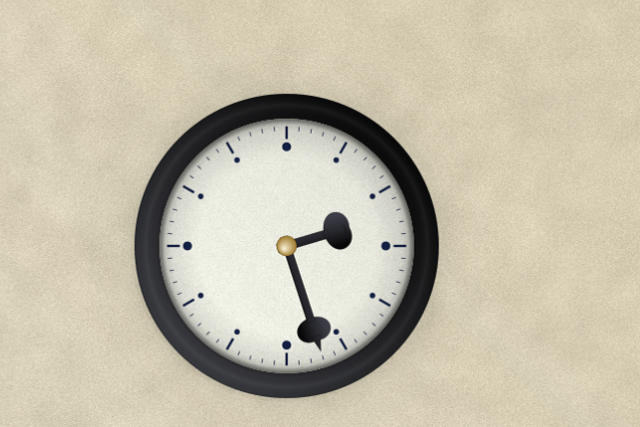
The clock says **2:27**
